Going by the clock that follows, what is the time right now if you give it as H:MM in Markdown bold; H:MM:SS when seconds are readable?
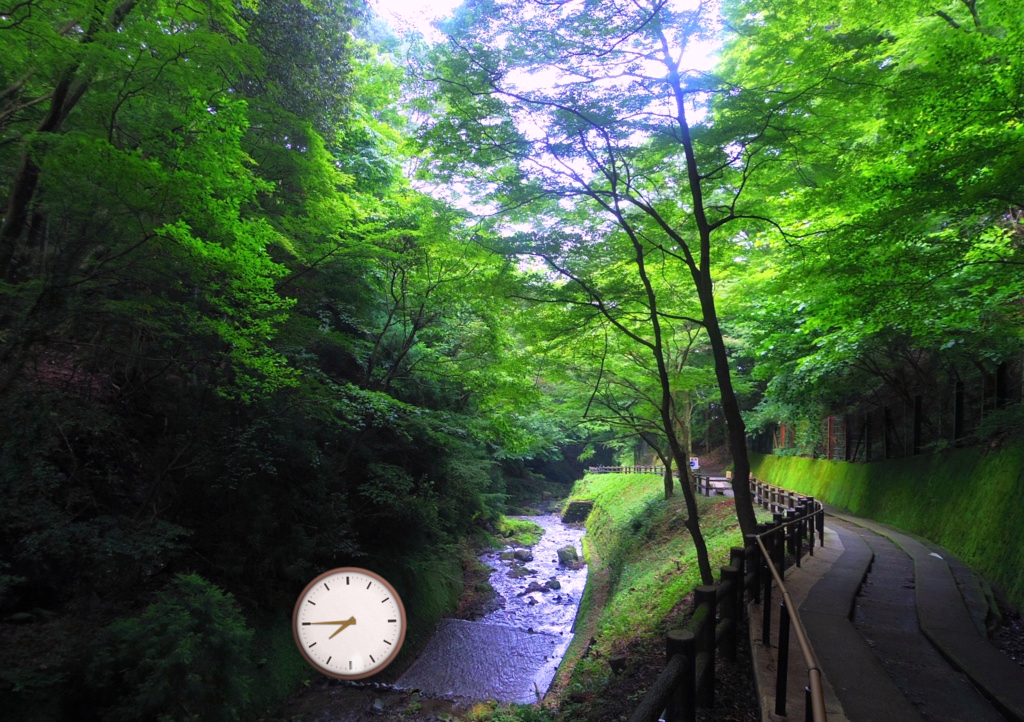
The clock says **7:45**
